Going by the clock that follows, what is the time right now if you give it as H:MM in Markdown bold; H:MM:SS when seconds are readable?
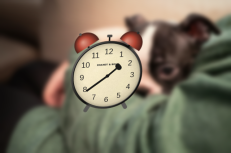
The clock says **1:39**
